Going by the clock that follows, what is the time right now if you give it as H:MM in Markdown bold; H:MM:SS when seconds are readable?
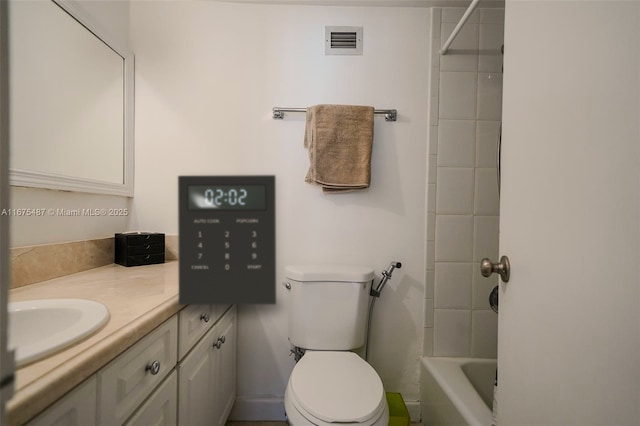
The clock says **2:02**
